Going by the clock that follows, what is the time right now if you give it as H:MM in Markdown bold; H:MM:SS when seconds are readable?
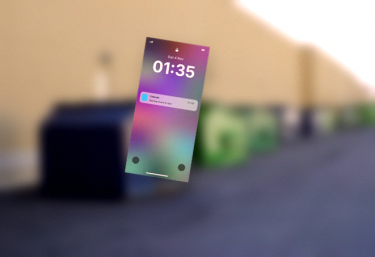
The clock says **1:35**
